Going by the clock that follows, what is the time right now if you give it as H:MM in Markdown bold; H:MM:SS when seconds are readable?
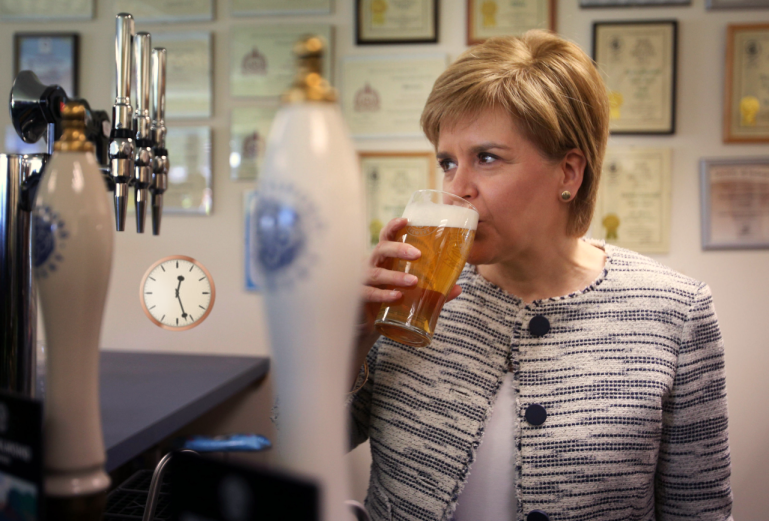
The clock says **12:27**
